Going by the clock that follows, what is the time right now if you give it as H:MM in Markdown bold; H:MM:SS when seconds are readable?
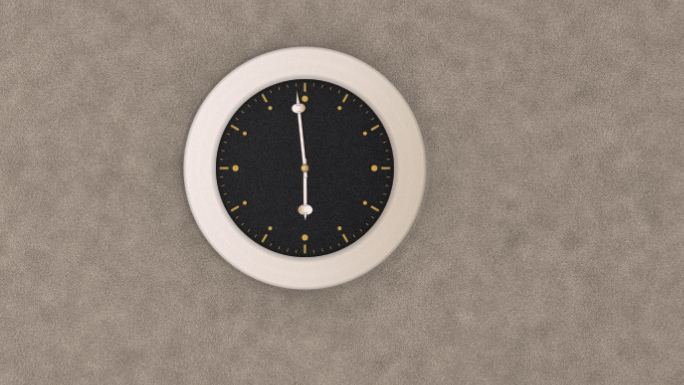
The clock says **5:59**
